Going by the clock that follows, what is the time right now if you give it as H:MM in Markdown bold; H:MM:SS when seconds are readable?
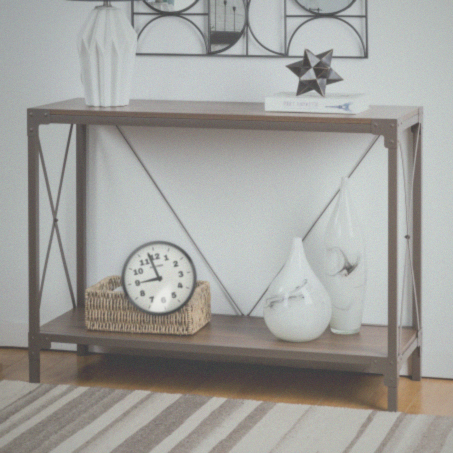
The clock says **8:58**
